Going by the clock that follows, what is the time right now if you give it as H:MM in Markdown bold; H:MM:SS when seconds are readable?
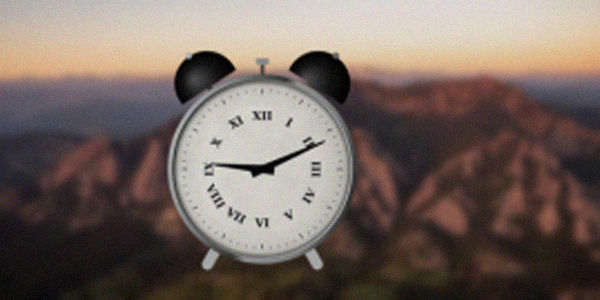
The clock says **9:11**
